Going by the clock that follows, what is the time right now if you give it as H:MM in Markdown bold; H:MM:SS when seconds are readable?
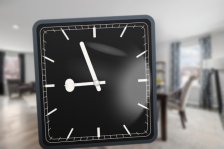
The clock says **8:57**
